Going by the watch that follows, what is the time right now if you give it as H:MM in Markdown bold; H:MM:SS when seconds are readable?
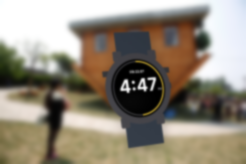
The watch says **4:47**
